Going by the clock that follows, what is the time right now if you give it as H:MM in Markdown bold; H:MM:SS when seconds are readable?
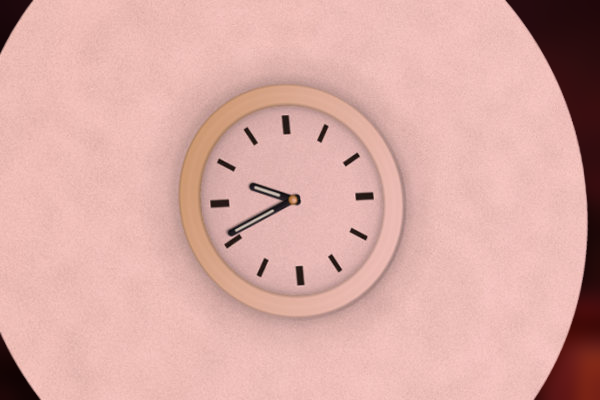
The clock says **9:41**
